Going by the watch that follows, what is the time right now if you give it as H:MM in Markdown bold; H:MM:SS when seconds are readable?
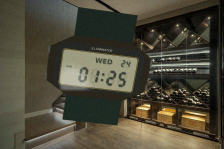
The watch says **1:25**
